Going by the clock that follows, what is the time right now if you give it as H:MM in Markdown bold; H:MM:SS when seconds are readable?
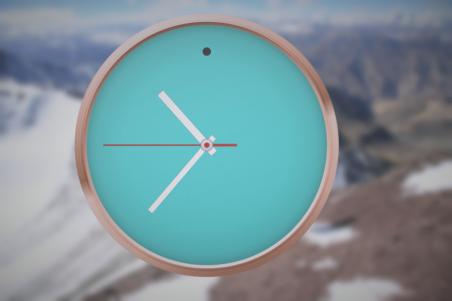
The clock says **10:36:45**
